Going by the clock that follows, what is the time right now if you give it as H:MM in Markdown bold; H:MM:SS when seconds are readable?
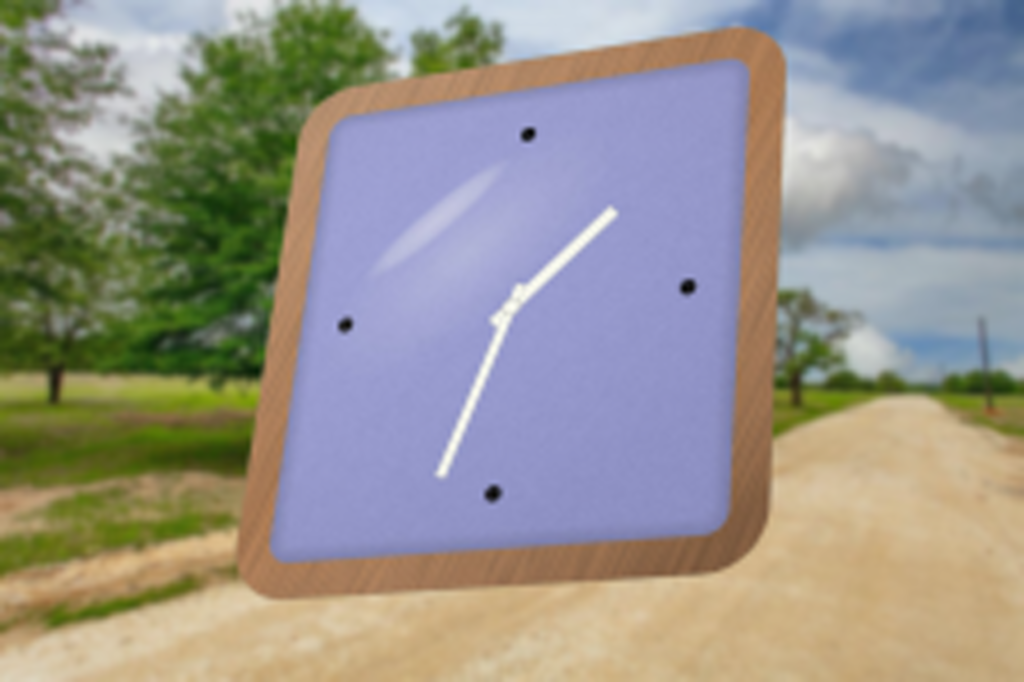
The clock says **1:33**
